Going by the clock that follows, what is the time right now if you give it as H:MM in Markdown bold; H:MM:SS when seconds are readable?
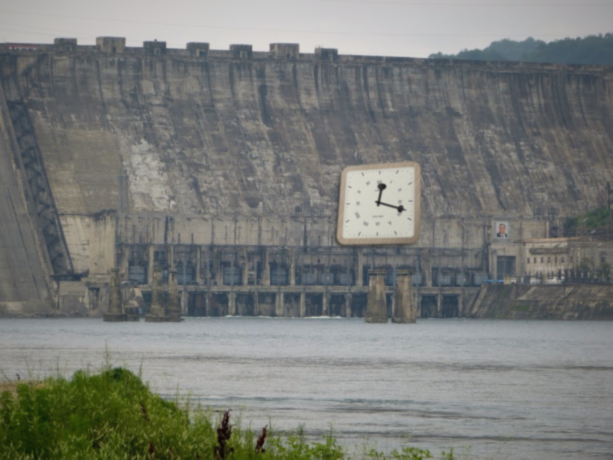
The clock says **12:18**
